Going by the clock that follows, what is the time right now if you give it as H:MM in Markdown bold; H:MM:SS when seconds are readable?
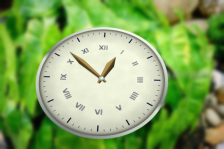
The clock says **12:52**
